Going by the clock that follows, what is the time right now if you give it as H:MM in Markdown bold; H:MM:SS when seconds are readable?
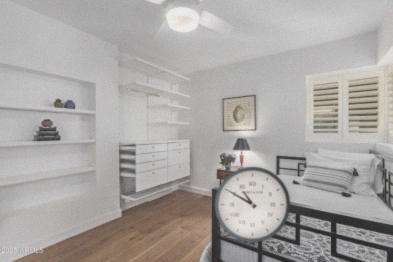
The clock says **10:50**
